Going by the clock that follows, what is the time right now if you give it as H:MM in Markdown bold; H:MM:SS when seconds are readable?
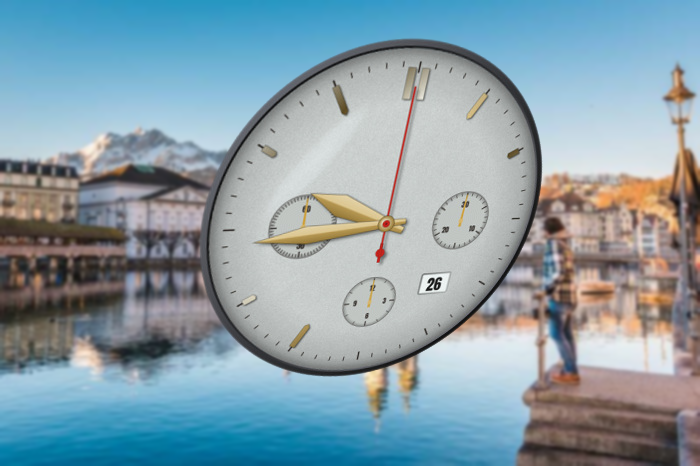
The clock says **9:44**
